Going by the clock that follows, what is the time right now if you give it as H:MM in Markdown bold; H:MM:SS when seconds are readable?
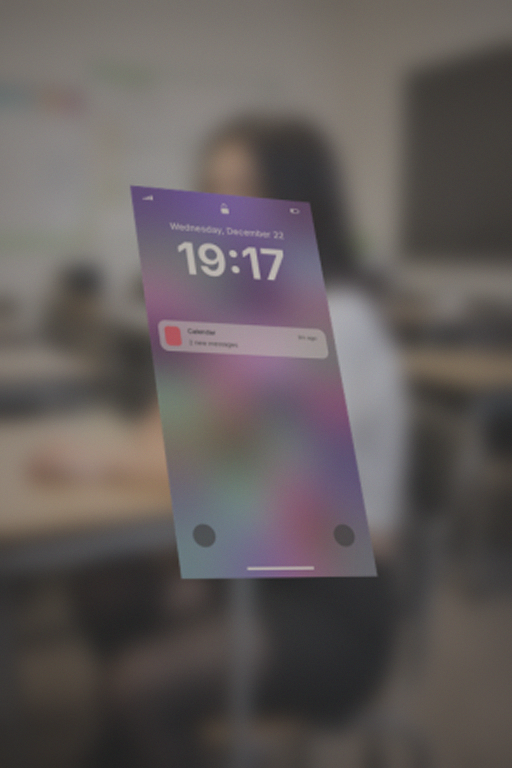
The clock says **19:17**
